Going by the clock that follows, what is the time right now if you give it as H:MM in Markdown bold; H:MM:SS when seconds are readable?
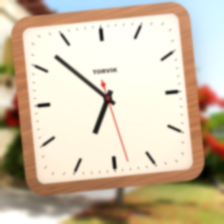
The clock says **6:52:28**
